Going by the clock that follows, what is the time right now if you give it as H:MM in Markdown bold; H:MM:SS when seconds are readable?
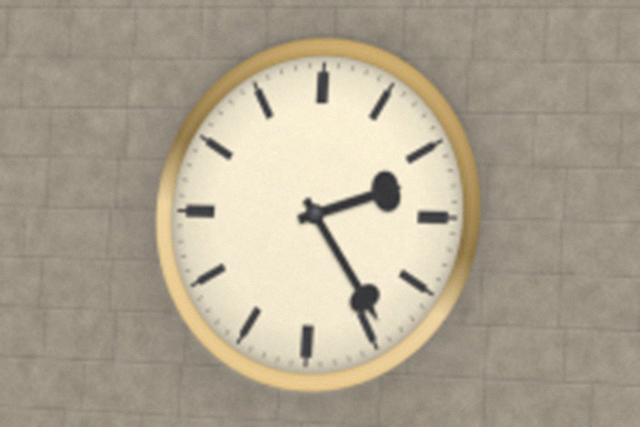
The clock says **2:24**
